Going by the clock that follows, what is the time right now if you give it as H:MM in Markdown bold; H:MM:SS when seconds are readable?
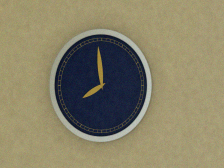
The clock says **7:59**
